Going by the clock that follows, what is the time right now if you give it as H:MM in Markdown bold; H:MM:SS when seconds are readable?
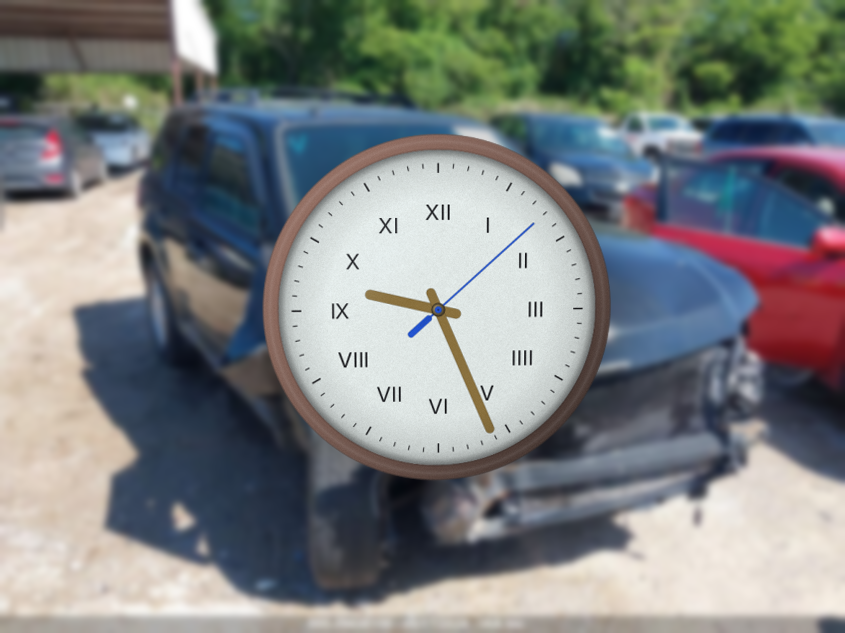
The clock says **9:26:08**
